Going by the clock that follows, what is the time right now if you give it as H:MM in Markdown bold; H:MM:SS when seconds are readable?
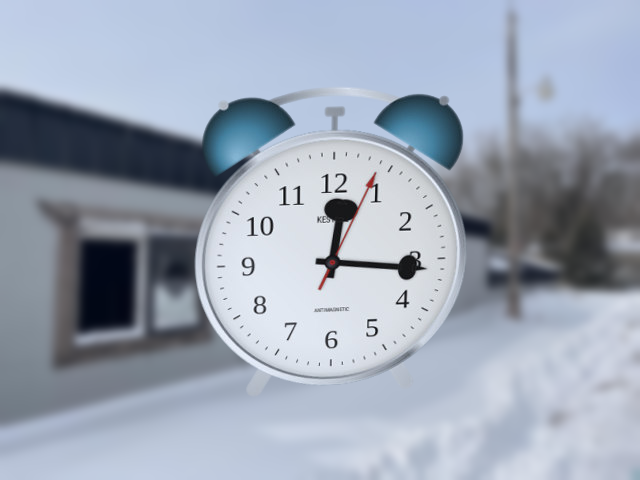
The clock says **12:16:04**
